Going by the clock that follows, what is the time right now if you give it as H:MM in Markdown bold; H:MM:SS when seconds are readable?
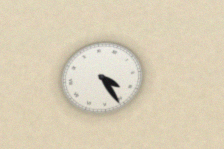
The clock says **3:21**
